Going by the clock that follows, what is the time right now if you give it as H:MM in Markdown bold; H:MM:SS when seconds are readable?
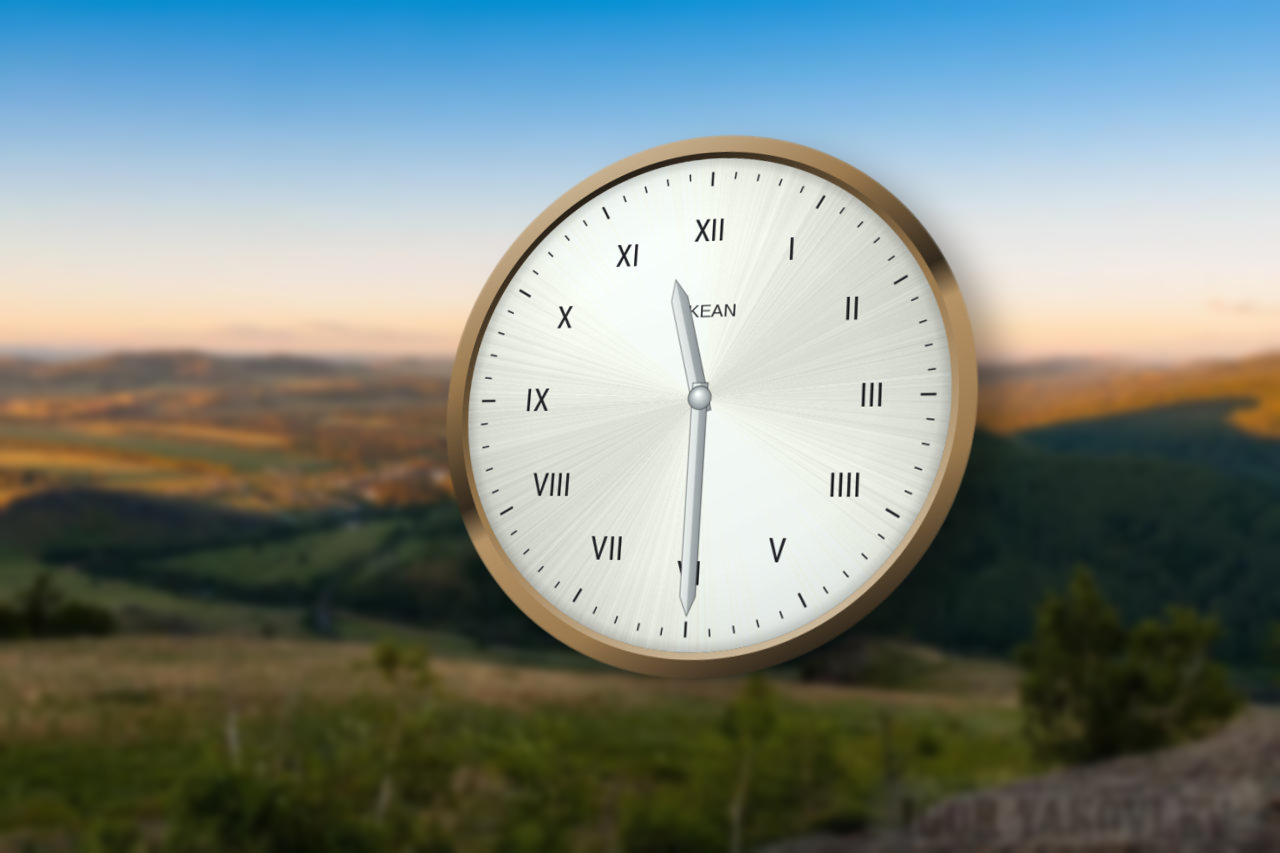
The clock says **11:30**
